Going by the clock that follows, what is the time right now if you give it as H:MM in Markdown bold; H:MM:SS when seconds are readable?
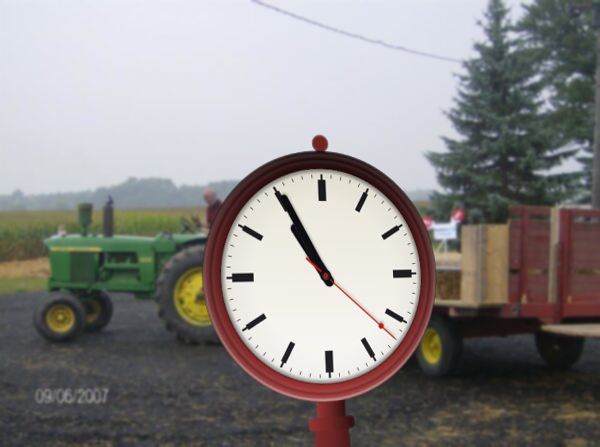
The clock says **10:55:22**
